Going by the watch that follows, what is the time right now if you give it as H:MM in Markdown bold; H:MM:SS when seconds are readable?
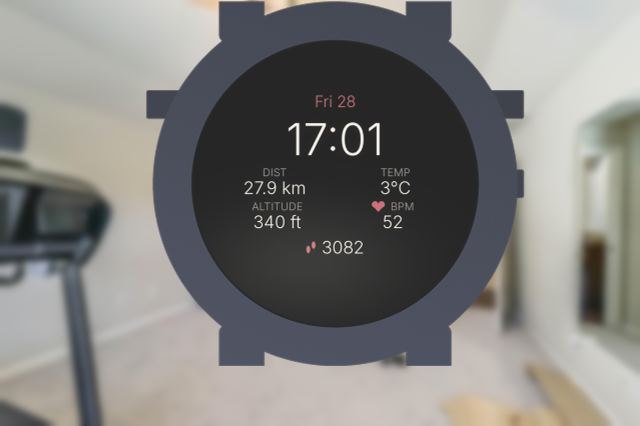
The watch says **17:01**
